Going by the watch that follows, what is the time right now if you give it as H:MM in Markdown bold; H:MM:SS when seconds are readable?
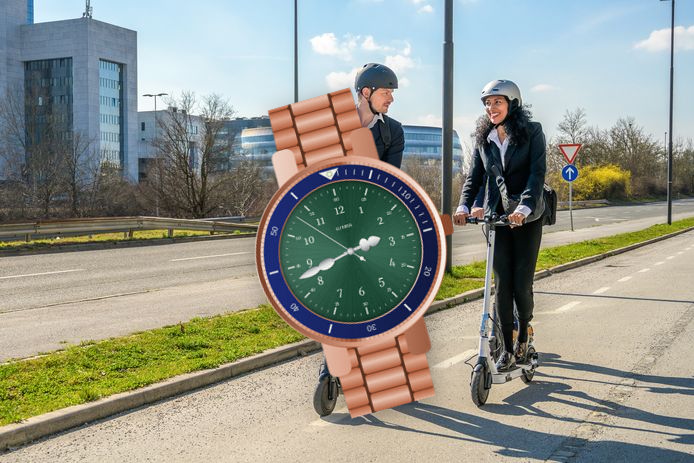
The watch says **2:42:53**
